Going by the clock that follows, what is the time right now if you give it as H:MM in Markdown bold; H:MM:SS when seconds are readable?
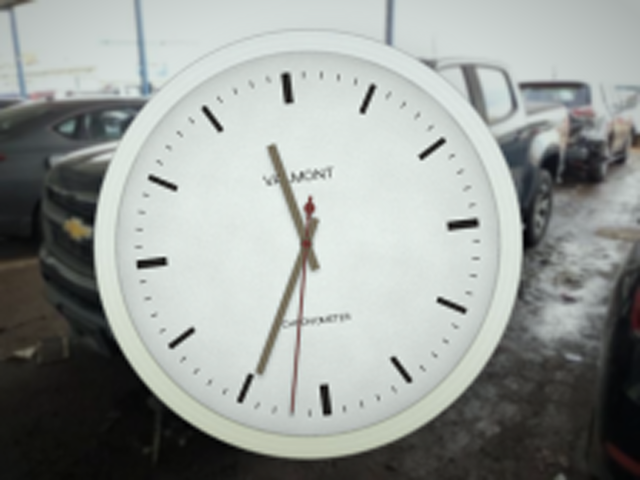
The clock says **11:34:32**
